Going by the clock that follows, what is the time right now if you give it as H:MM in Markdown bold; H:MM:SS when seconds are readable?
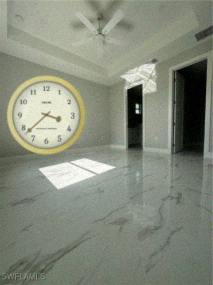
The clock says **3:38**
